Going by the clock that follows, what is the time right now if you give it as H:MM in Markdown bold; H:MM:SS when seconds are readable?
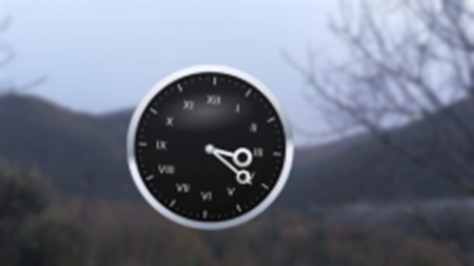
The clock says **3:21**
